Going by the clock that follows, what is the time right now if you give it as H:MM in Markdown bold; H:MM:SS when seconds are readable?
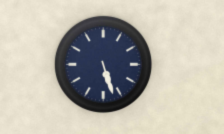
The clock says **5:27**
